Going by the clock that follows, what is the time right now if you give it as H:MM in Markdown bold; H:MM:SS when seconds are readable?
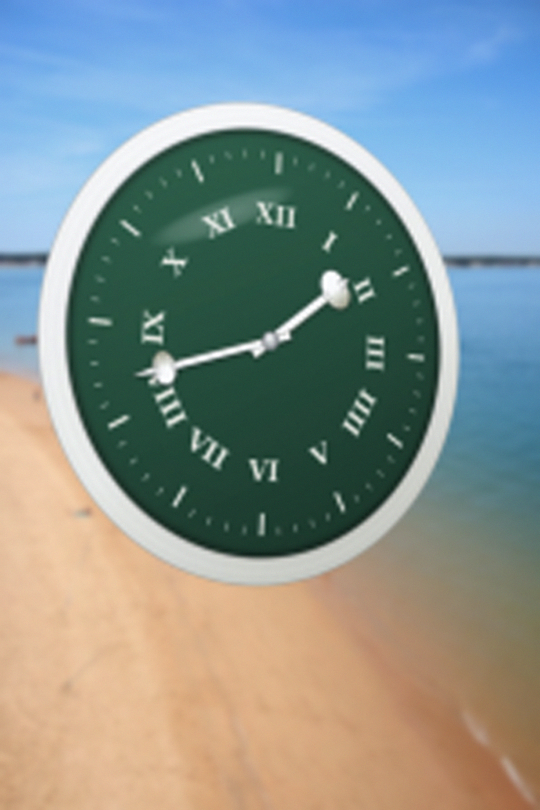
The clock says **1:42**
